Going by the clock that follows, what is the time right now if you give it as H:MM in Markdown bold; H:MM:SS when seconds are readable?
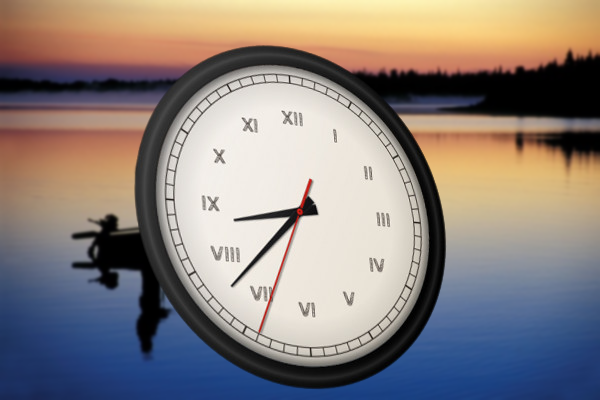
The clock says **8:37:34**
